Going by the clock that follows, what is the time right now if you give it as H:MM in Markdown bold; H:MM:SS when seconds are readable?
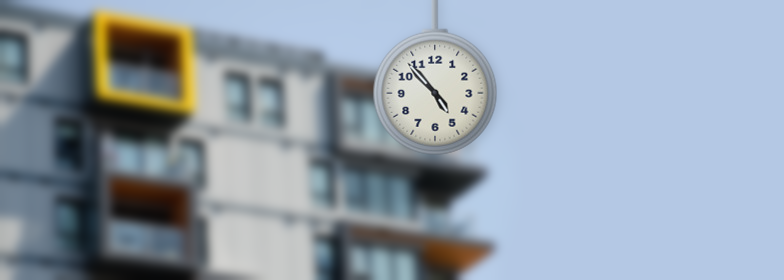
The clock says **4:53**
